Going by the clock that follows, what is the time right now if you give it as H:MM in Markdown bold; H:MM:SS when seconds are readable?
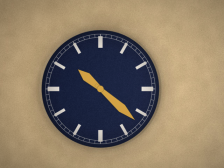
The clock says **10:22**
